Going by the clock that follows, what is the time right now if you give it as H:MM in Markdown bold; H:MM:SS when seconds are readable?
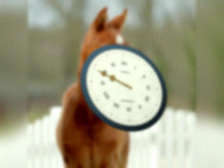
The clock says **9:49**
